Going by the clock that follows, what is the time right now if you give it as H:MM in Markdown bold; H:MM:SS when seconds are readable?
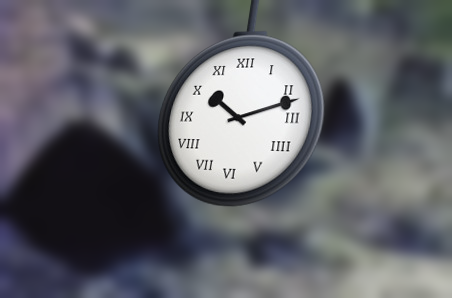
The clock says **10:12**
